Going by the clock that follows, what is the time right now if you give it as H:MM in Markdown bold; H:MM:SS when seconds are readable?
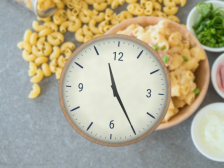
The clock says **11:25**
